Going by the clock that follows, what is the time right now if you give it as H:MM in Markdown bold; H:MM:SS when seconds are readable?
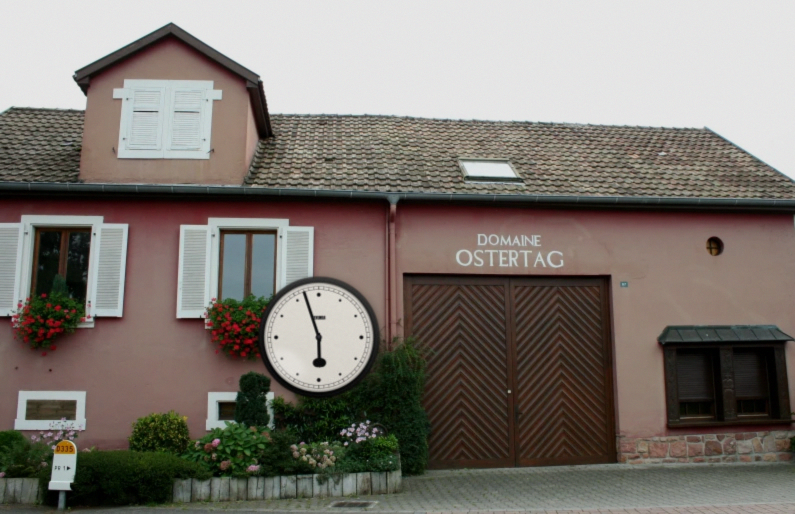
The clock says **5:57**
